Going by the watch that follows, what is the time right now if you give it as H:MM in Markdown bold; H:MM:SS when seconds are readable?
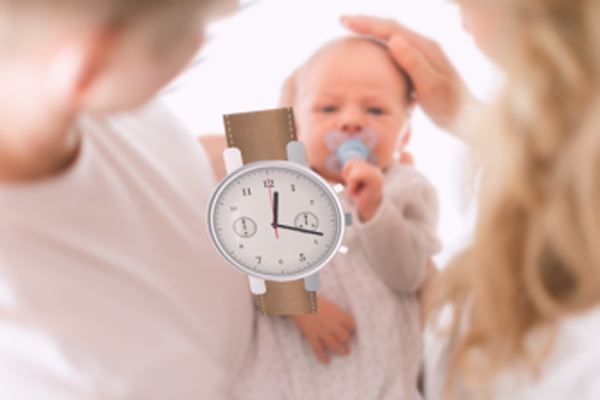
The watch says **12:18**
